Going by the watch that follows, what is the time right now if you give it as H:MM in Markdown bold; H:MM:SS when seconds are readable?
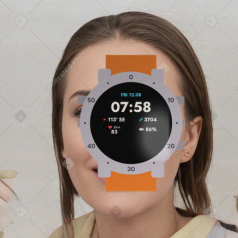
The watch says **7:58**
